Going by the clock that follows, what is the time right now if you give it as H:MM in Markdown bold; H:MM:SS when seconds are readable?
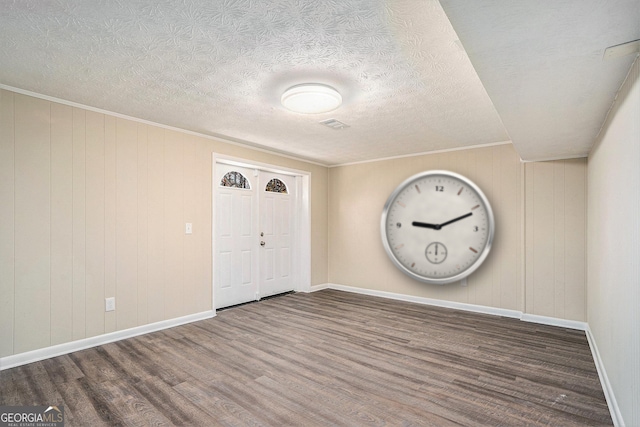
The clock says **9:11**
